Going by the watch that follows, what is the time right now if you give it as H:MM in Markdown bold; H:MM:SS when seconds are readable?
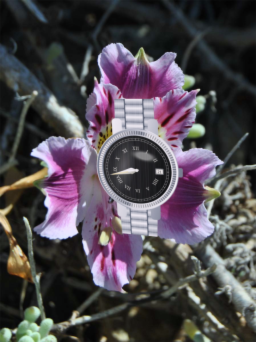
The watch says **8:43**
